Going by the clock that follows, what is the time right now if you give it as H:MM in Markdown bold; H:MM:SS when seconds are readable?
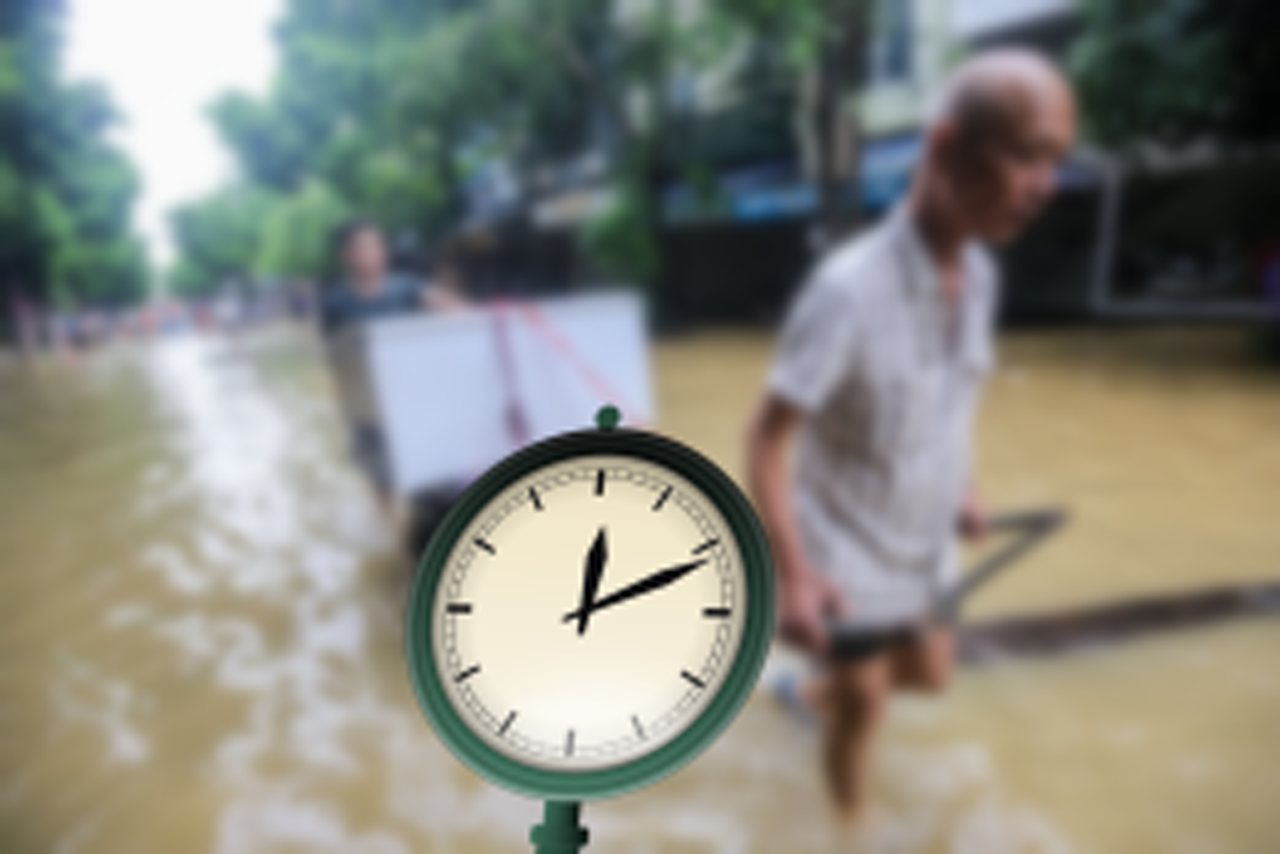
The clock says **12:11**
